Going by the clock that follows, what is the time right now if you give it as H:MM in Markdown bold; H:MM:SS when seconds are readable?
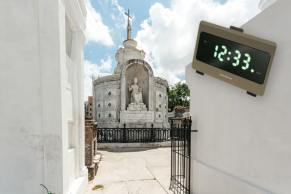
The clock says **12:33**
